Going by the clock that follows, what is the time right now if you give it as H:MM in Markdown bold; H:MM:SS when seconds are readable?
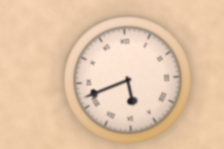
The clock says **5:42**
